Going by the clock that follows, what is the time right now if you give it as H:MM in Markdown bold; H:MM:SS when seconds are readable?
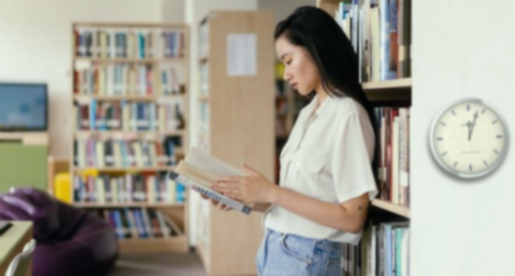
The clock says **12:03**
